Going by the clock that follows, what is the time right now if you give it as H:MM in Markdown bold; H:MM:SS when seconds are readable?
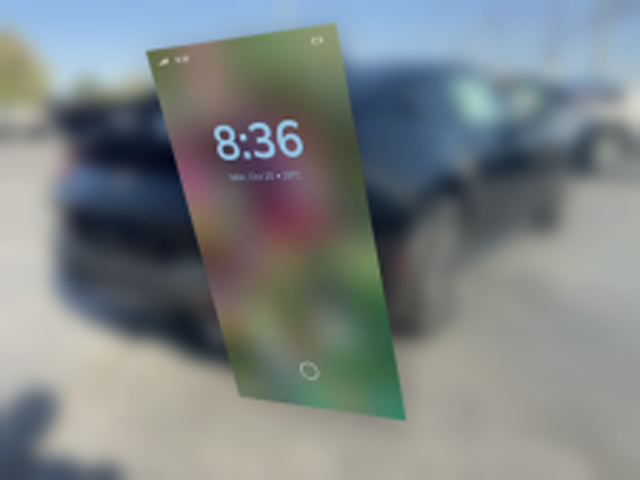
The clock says **8:36**
